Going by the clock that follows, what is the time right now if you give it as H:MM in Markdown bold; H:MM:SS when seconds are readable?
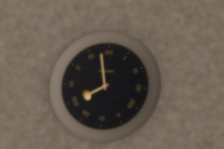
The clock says **7:58**
